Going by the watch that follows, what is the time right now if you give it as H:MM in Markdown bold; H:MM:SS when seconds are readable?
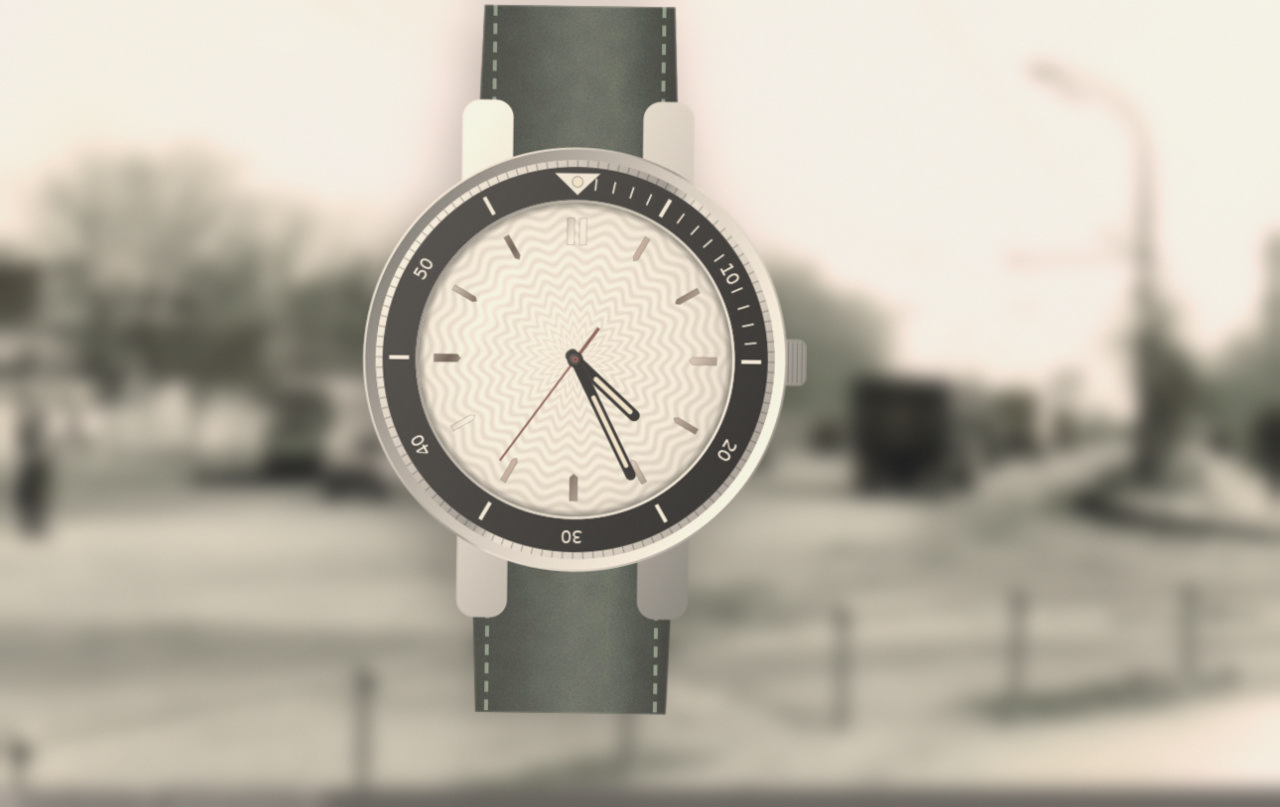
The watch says **4:25:36**
